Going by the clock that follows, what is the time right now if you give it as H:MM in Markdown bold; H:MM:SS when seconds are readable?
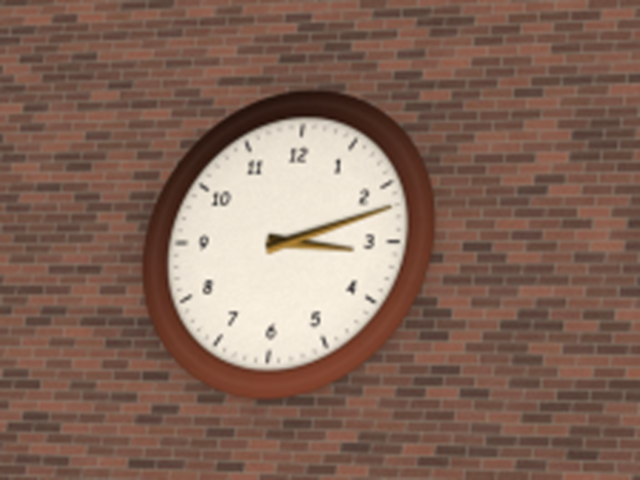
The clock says **3:12**
